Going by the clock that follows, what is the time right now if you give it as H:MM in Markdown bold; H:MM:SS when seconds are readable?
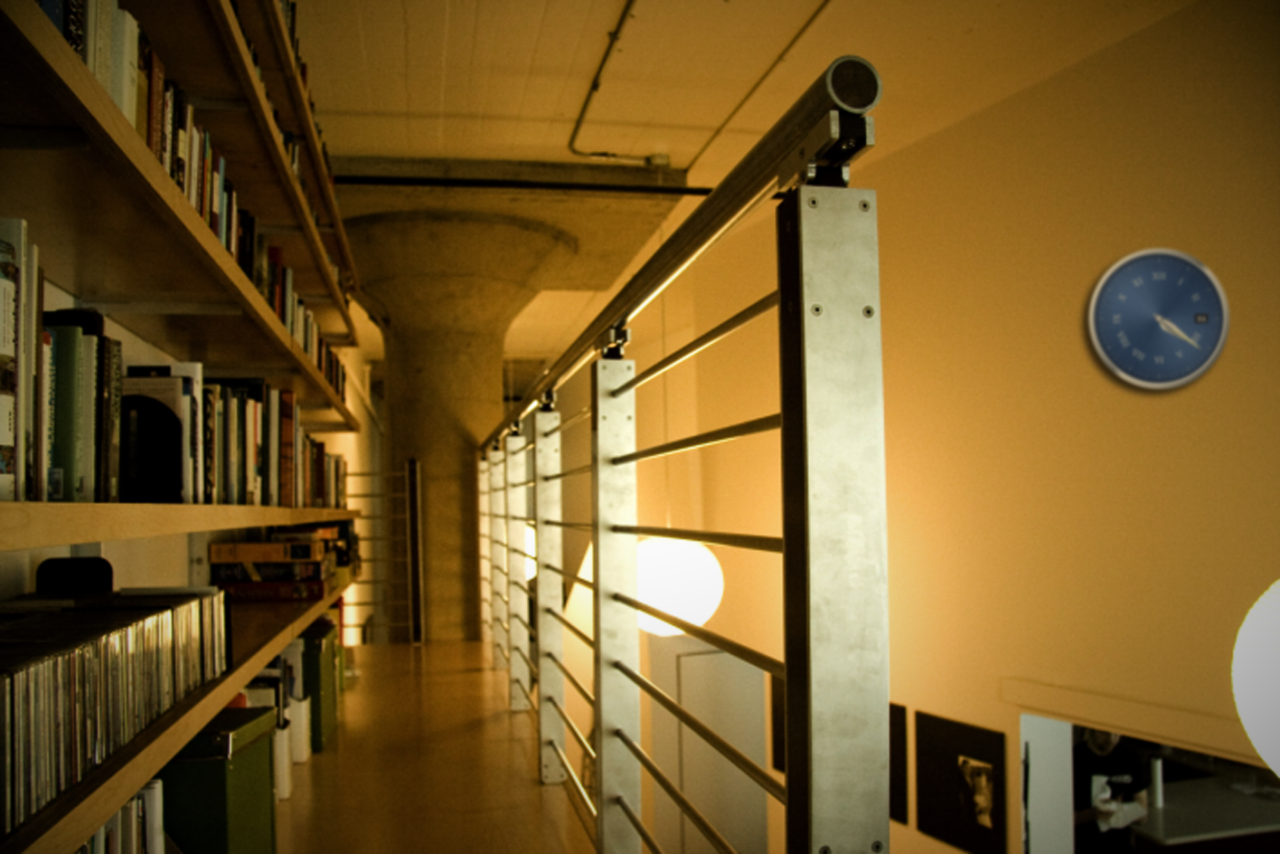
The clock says **4:21**
